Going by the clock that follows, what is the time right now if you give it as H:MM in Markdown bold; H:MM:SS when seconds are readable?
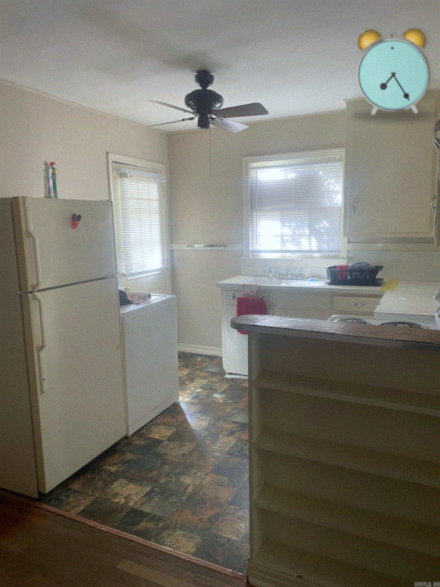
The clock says **7:25**
